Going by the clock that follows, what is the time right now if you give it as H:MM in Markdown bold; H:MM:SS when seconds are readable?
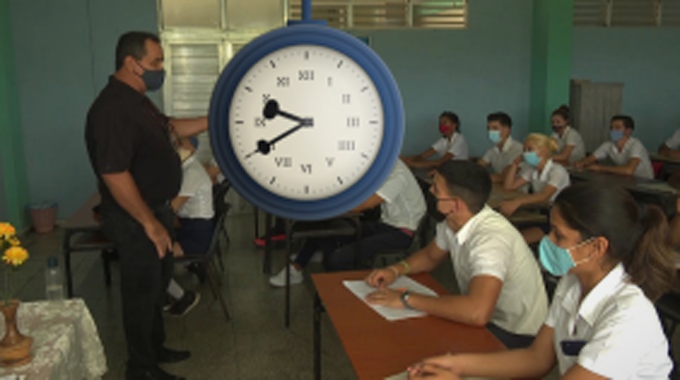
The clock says **9:40**
